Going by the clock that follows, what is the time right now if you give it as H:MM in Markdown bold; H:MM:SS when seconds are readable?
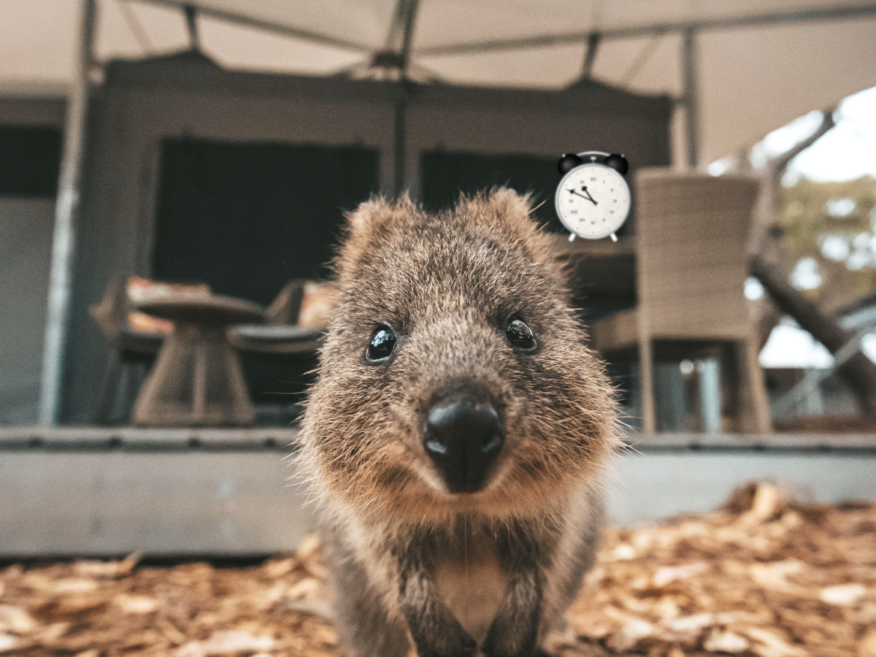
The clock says **10:49**
